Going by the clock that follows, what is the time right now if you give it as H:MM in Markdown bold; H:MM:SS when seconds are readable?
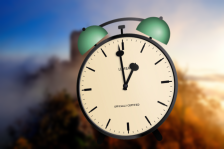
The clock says **12:59**
